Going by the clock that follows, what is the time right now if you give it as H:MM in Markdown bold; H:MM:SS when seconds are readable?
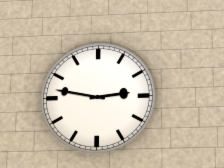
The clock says **2:47**
